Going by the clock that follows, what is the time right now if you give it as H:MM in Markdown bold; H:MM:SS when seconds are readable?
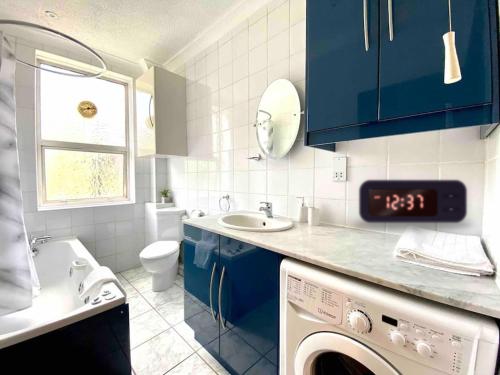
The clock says **12:37**
